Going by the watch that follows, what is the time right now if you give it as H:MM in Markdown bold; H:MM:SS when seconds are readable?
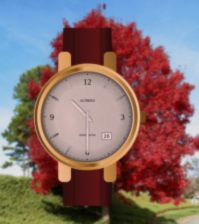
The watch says **10:30**
